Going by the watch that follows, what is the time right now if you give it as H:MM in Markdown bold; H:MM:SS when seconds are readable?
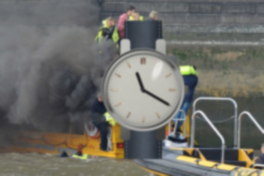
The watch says **11:20**
